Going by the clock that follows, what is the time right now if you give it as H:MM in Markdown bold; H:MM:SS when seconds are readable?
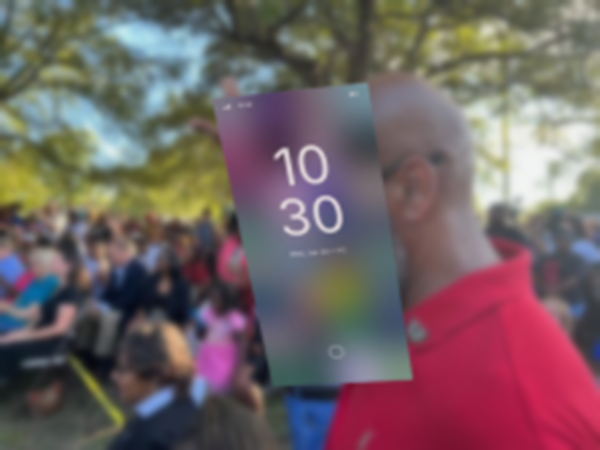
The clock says **10:30**
